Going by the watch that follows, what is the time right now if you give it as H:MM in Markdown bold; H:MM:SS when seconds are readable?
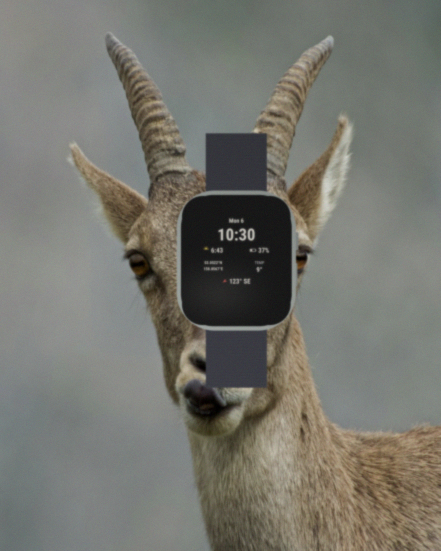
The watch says **10:30**
